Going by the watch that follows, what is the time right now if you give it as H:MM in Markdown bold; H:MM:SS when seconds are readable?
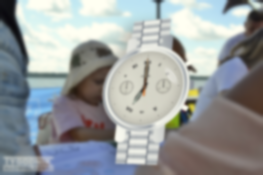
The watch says **7:00**
